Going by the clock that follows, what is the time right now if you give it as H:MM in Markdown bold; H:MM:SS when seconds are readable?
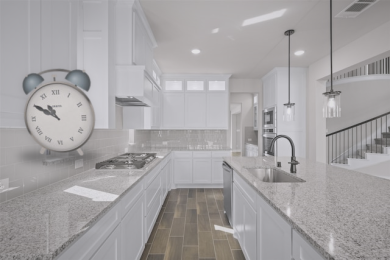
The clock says **10:50**
